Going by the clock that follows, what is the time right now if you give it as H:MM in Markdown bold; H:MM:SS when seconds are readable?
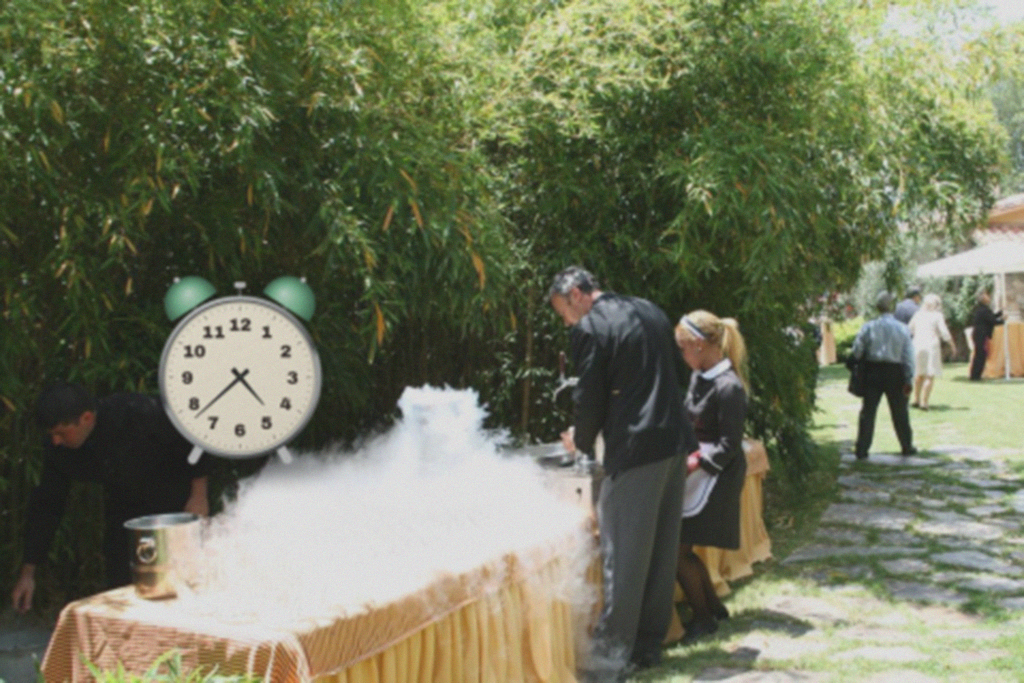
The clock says **4:38**
